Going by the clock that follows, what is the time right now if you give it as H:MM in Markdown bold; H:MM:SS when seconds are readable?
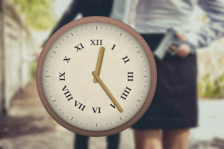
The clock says **12:24**
